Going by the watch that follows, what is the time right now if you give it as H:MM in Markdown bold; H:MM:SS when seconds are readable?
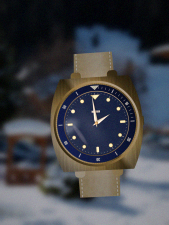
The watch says **1:59**
